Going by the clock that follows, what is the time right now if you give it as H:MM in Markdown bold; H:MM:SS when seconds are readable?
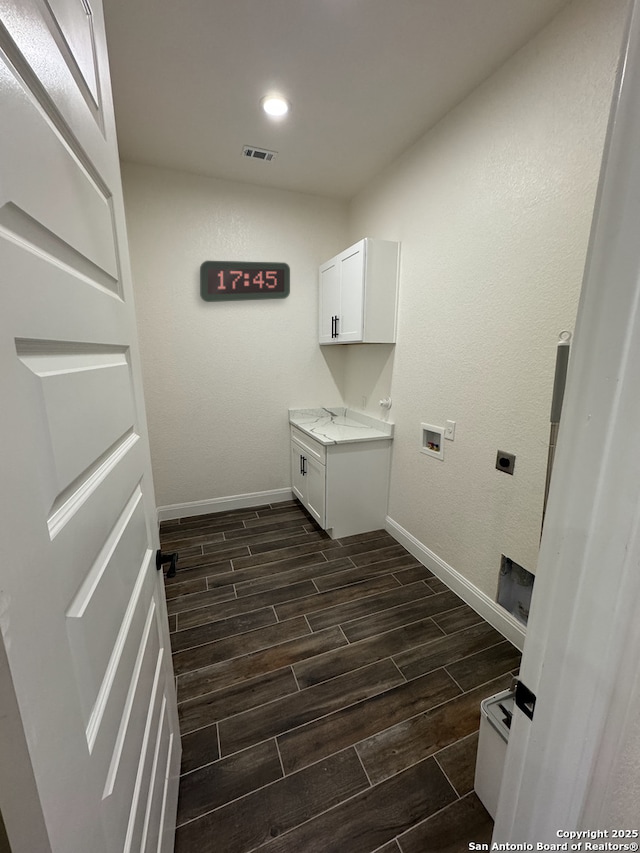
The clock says **17:45**
